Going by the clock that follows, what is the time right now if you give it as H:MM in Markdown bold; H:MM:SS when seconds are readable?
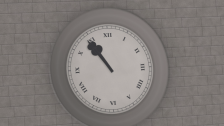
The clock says **10:54**
